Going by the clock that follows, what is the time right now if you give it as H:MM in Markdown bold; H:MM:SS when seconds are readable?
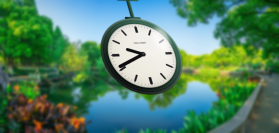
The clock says **9:41**
